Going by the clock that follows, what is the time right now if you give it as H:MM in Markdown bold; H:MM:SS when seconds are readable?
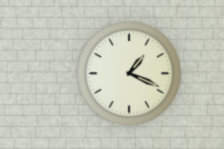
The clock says **1:19**
